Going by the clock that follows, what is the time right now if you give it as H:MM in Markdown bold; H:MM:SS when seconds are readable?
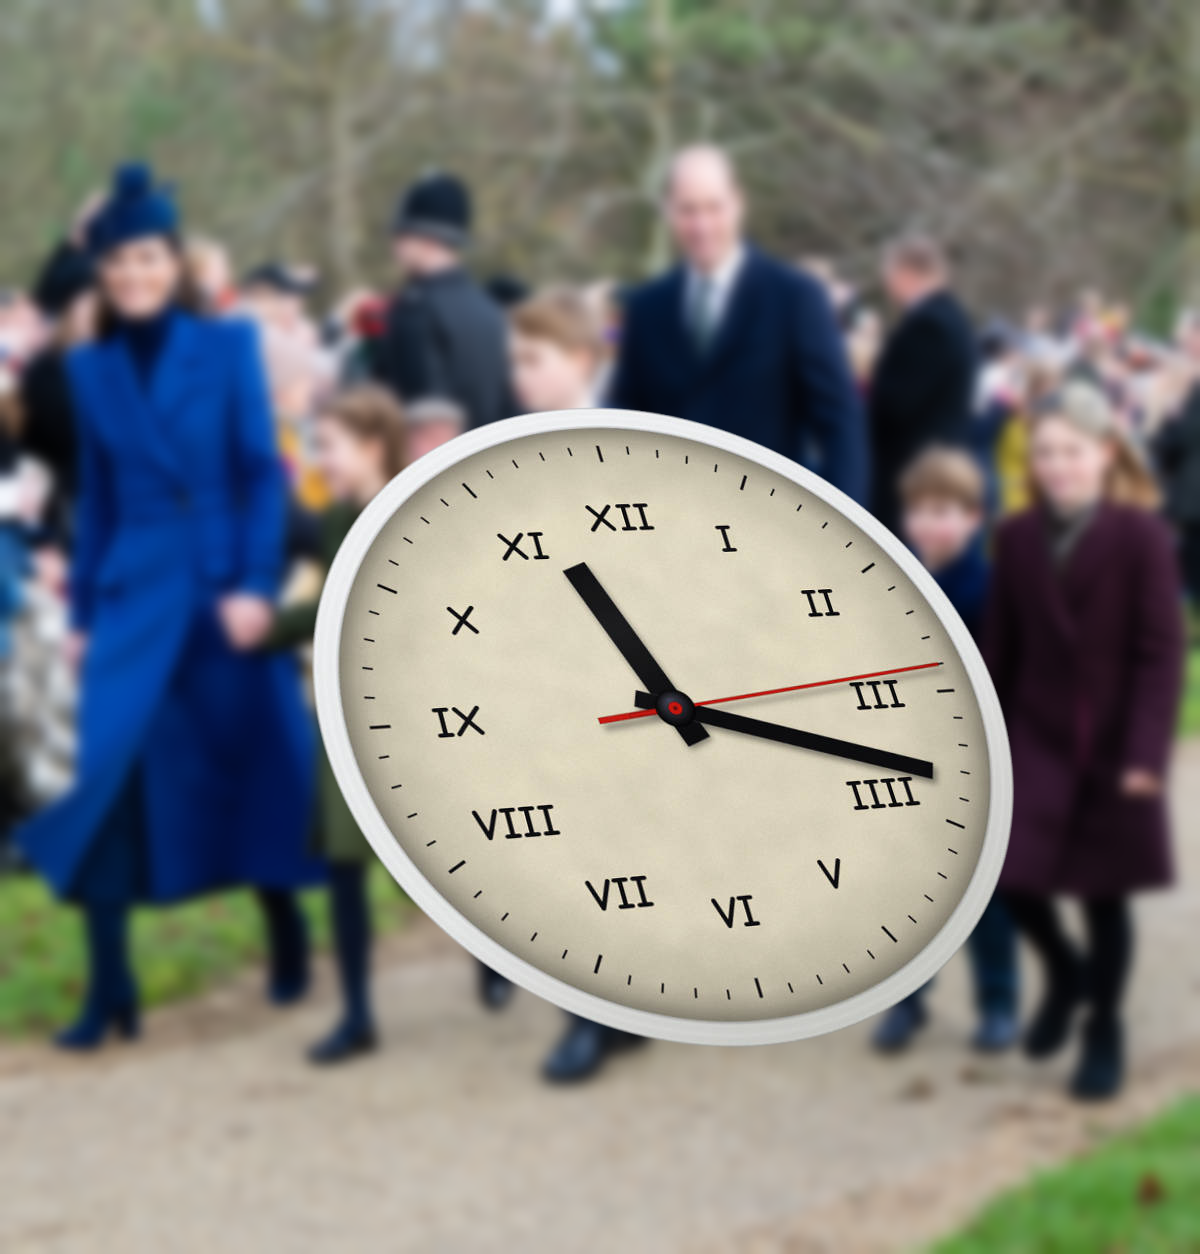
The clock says **11:18:14**
